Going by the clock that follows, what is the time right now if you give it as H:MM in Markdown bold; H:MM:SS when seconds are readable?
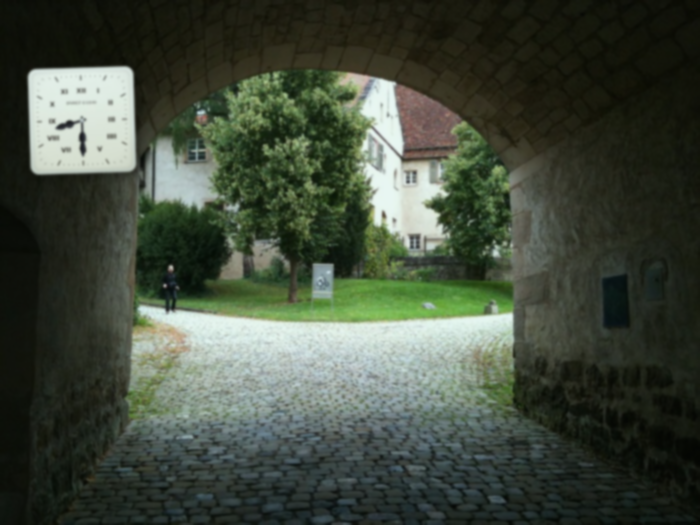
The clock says **8:30**
